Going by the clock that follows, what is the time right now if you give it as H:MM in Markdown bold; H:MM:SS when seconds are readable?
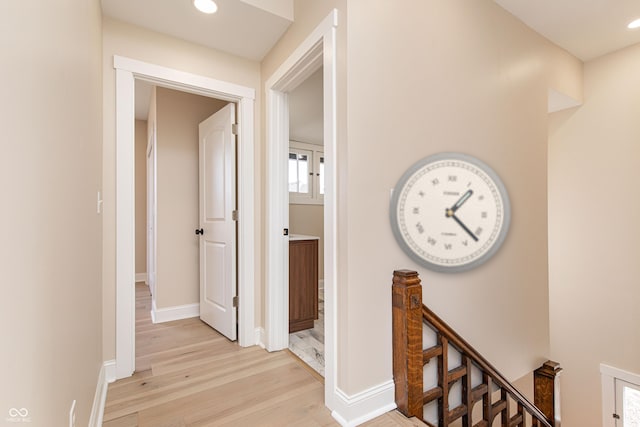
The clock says **1:22**
